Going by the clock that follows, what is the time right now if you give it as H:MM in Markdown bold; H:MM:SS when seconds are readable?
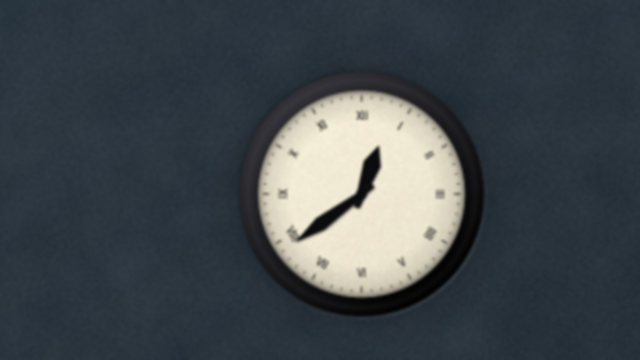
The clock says **12:39**
